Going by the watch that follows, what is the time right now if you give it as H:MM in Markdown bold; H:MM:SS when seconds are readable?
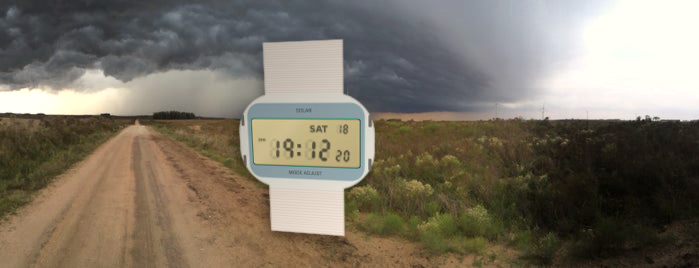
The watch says **19:12:20**
